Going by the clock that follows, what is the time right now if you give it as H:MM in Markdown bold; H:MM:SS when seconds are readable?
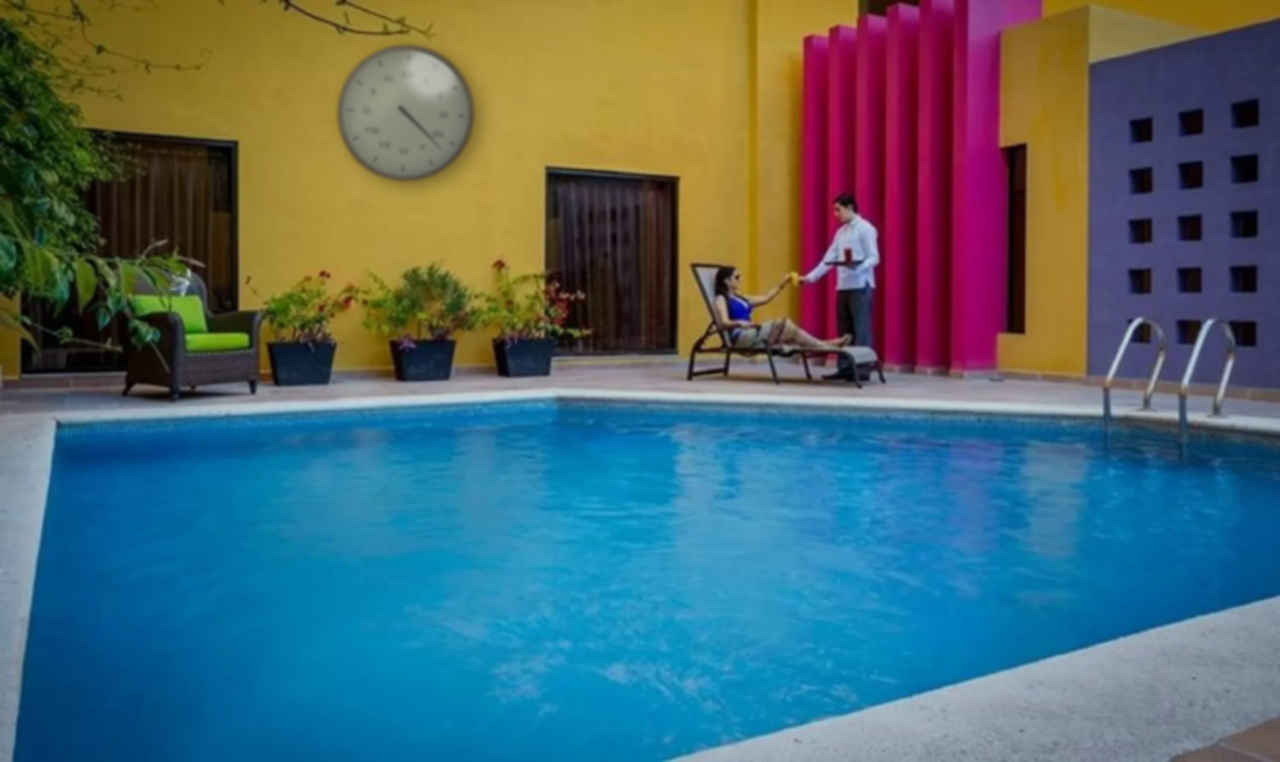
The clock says **4:22**
